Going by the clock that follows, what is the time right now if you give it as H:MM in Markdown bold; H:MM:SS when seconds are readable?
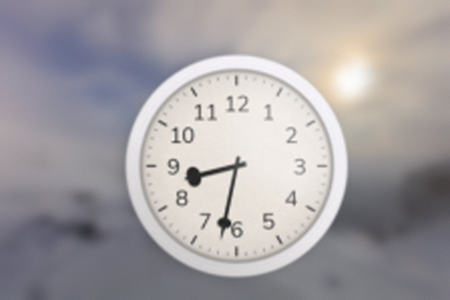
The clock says **8:32**
